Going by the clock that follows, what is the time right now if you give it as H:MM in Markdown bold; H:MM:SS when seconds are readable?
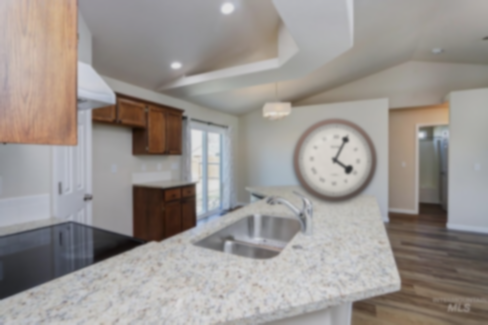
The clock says **4:04**
